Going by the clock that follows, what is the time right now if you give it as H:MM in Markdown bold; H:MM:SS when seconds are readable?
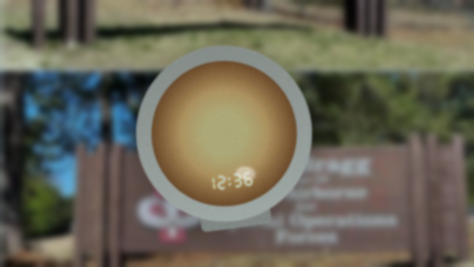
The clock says **12:36**
